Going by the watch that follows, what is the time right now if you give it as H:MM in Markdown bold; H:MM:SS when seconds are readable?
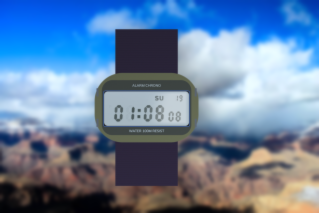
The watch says **1:08:08**
